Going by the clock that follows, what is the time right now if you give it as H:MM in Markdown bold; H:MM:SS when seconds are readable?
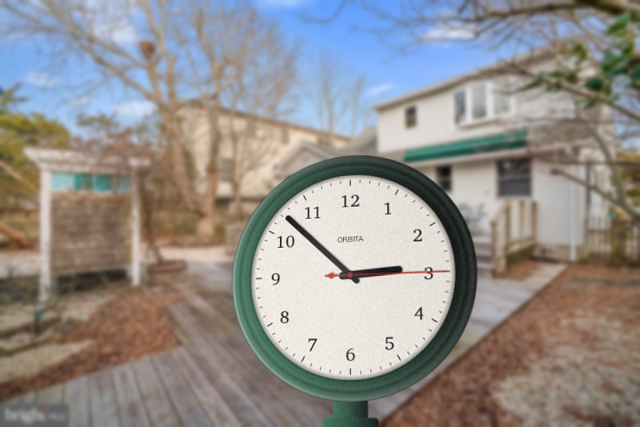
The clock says **2:52:15**
